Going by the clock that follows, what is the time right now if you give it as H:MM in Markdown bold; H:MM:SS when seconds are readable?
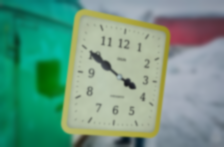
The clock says **3:50**
